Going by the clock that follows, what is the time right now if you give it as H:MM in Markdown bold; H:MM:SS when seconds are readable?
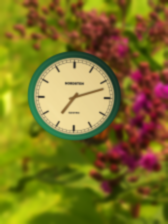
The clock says **7:12**
